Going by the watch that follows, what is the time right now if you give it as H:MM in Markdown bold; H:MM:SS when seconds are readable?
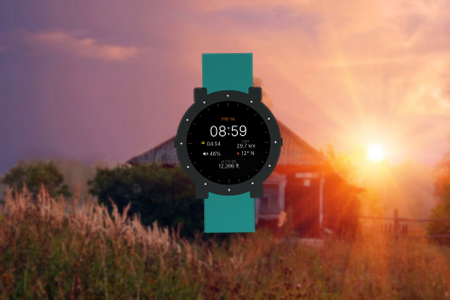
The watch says **8:59**
